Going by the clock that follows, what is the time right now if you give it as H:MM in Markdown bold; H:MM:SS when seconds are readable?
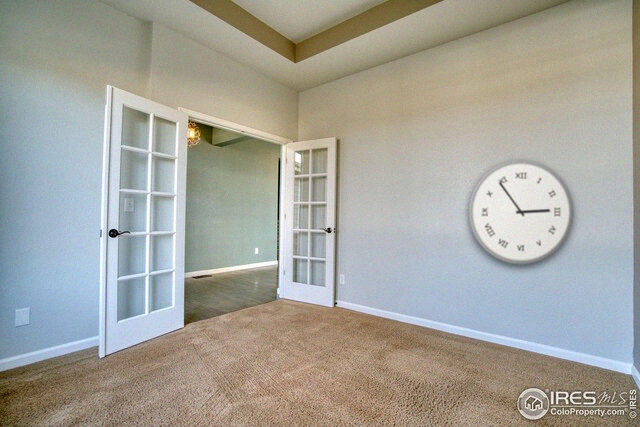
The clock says **2:54**
